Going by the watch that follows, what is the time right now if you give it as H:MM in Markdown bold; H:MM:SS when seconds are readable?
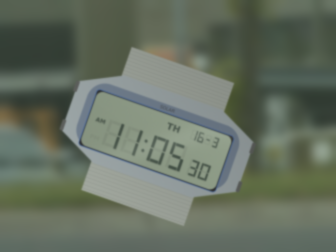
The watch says **11:05:30**
